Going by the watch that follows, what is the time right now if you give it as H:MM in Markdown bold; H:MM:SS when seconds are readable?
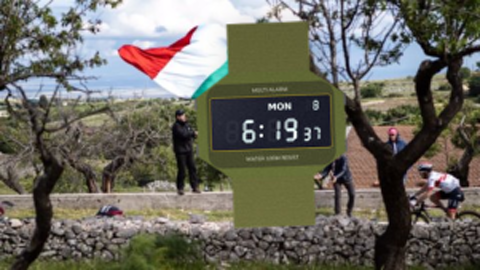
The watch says **6:19:37**
